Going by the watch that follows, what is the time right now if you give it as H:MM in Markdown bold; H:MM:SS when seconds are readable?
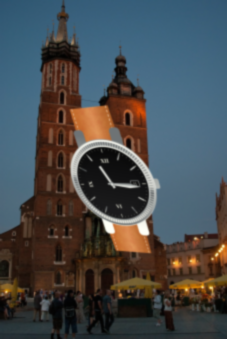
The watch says **11:16**
